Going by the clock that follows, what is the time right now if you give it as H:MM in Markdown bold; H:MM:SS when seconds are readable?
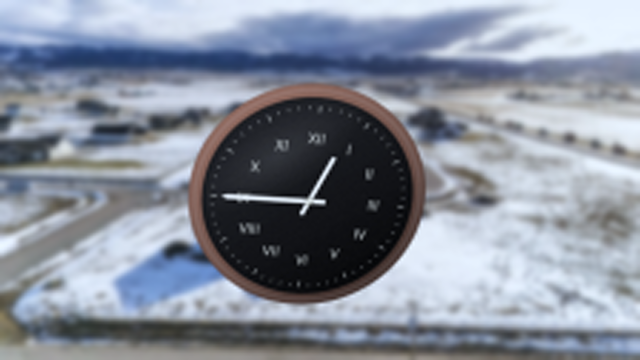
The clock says **12:45**
